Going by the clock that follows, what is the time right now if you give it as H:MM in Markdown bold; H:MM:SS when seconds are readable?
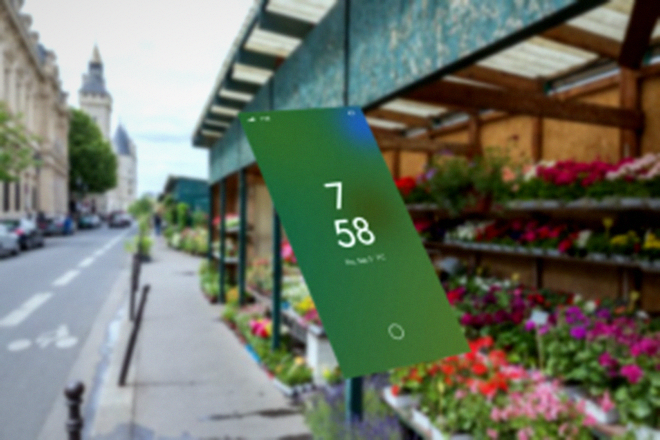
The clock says **7:58**
